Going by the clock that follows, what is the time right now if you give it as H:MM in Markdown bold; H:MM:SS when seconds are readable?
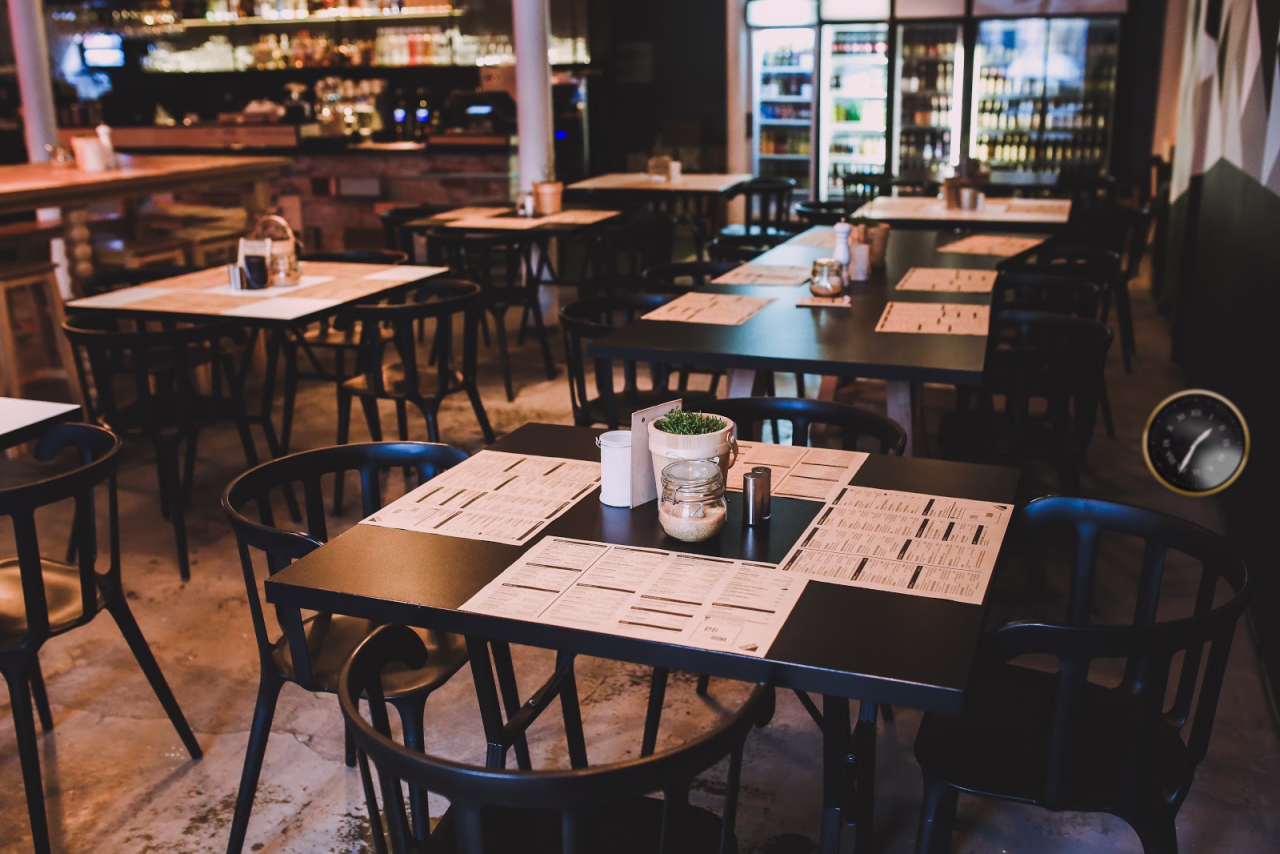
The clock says **1:35**
